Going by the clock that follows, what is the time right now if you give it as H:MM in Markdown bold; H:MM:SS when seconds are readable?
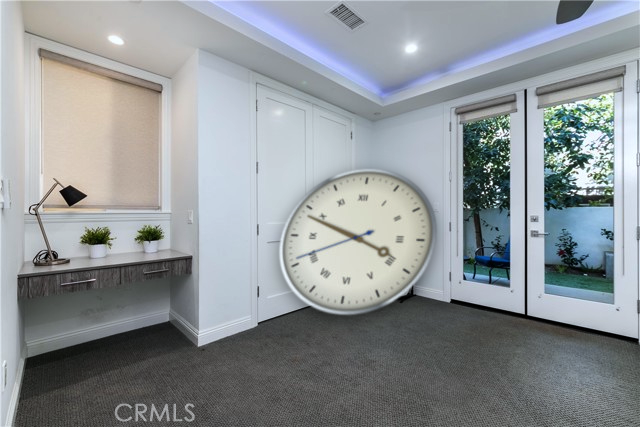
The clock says **3:48:41**
